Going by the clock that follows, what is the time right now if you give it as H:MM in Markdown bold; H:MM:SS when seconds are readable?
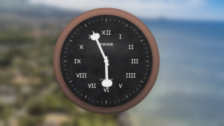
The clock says **5:56**
